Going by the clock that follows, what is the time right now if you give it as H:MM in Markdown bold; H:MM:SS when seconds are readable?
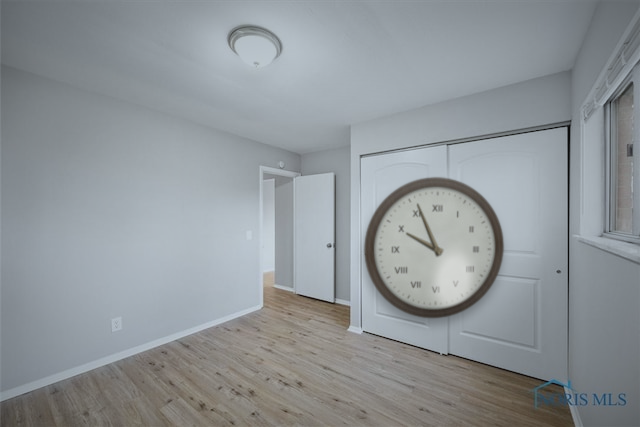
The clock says **9:56**
